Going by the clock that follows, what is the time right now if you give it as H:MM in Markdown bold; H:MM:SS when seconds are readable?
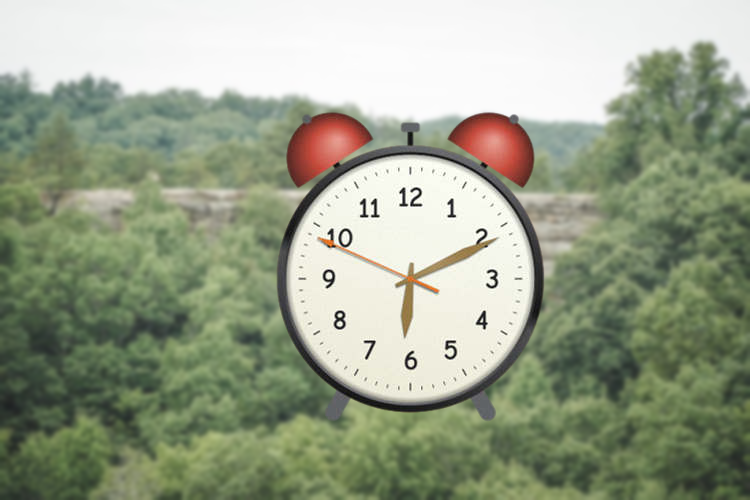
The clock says **6:10:49**
